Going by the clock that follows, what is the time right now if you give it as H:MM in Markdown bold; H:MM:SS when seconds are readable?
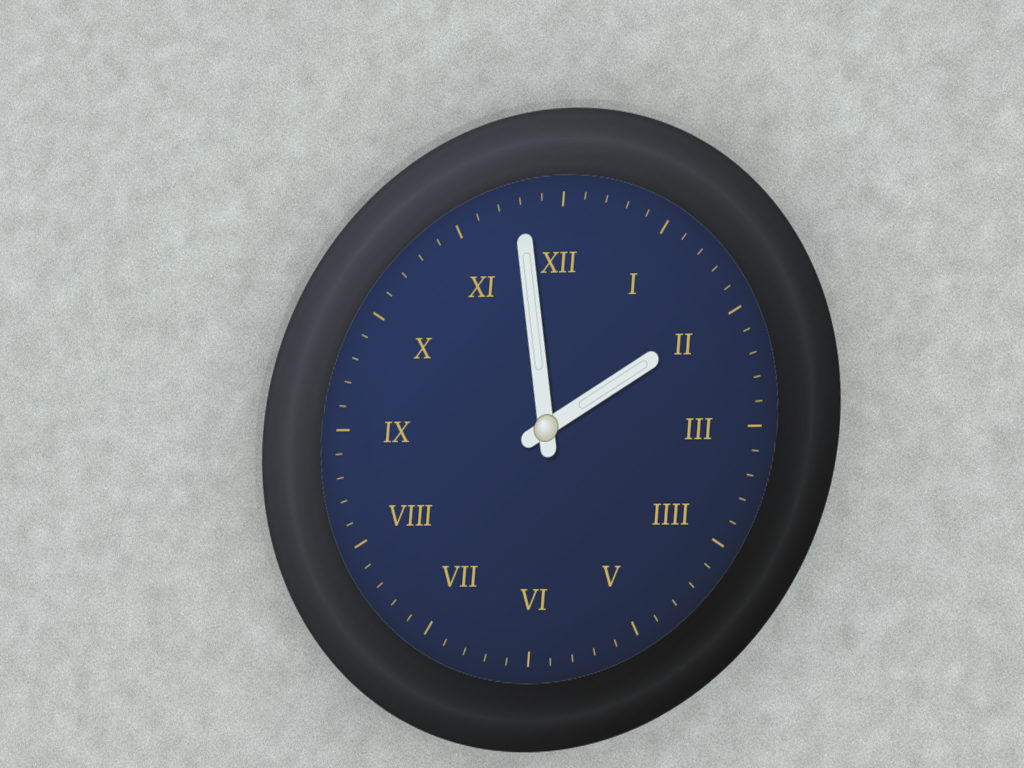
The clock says **1:58**
